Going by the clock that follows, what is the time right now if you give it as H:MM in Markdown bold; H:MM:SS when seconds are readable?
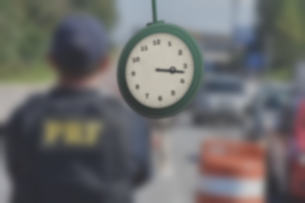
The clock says **3:17**
